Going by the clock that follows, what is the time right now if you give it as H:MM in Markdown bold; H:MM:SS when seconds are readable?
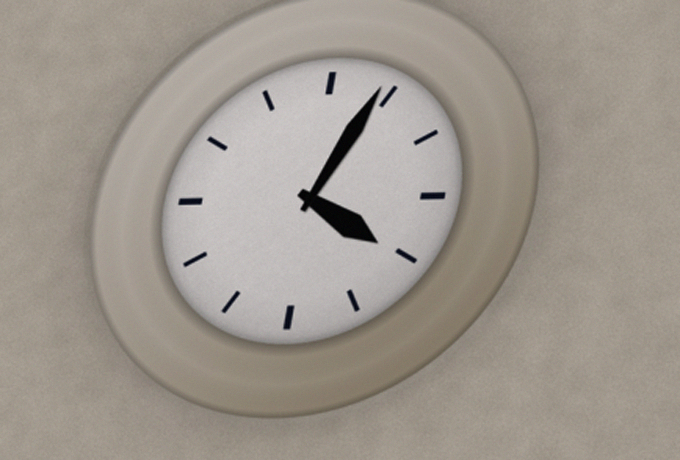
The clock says **4:04**
